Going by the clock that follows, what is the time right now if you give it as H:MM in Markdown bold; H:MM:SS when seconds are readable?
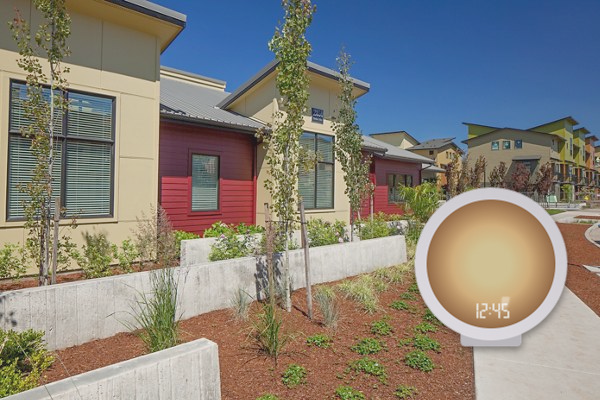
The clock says **12:45**
